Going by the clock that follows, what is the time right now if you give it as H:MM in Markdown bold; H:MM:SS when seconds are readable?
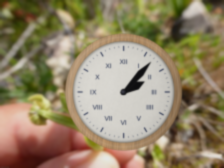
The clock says **2:07**
